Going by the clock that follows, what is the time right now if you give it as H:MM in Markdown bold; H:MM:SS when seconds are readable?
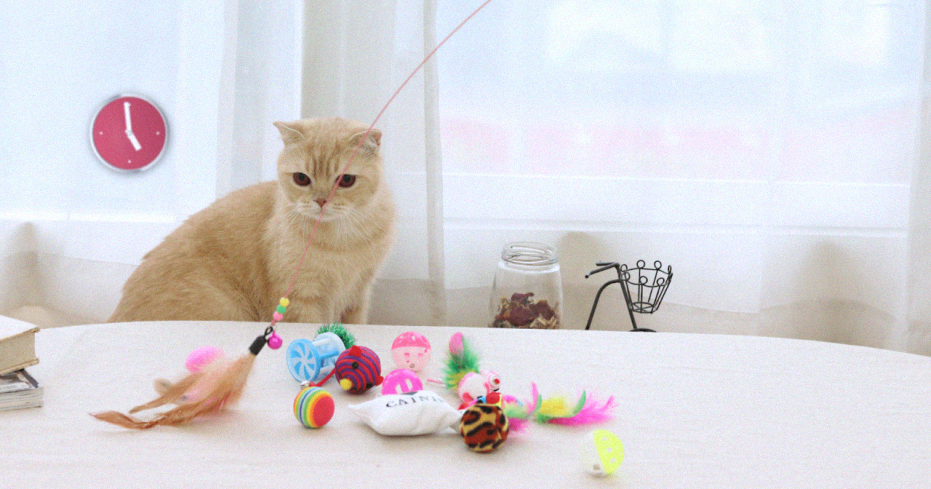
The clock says **4:59**
